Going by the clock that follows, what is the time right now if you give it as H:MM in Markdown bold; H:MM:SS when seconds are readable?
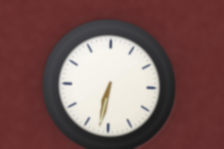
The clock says **6:32**
